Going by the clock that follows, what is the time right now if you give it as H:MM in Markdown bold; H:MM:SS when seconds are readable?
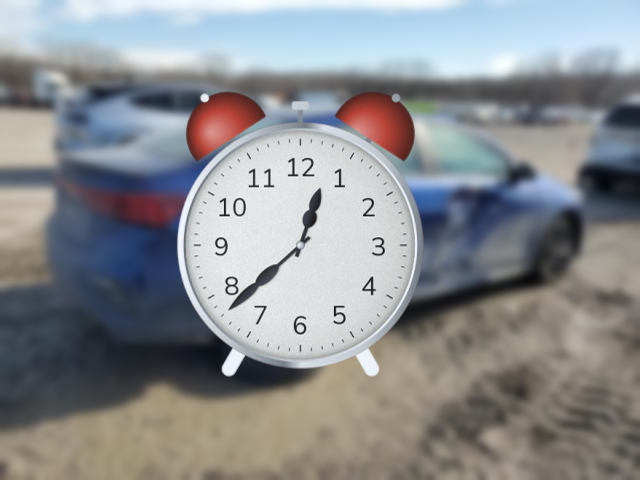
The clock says **12:38**
